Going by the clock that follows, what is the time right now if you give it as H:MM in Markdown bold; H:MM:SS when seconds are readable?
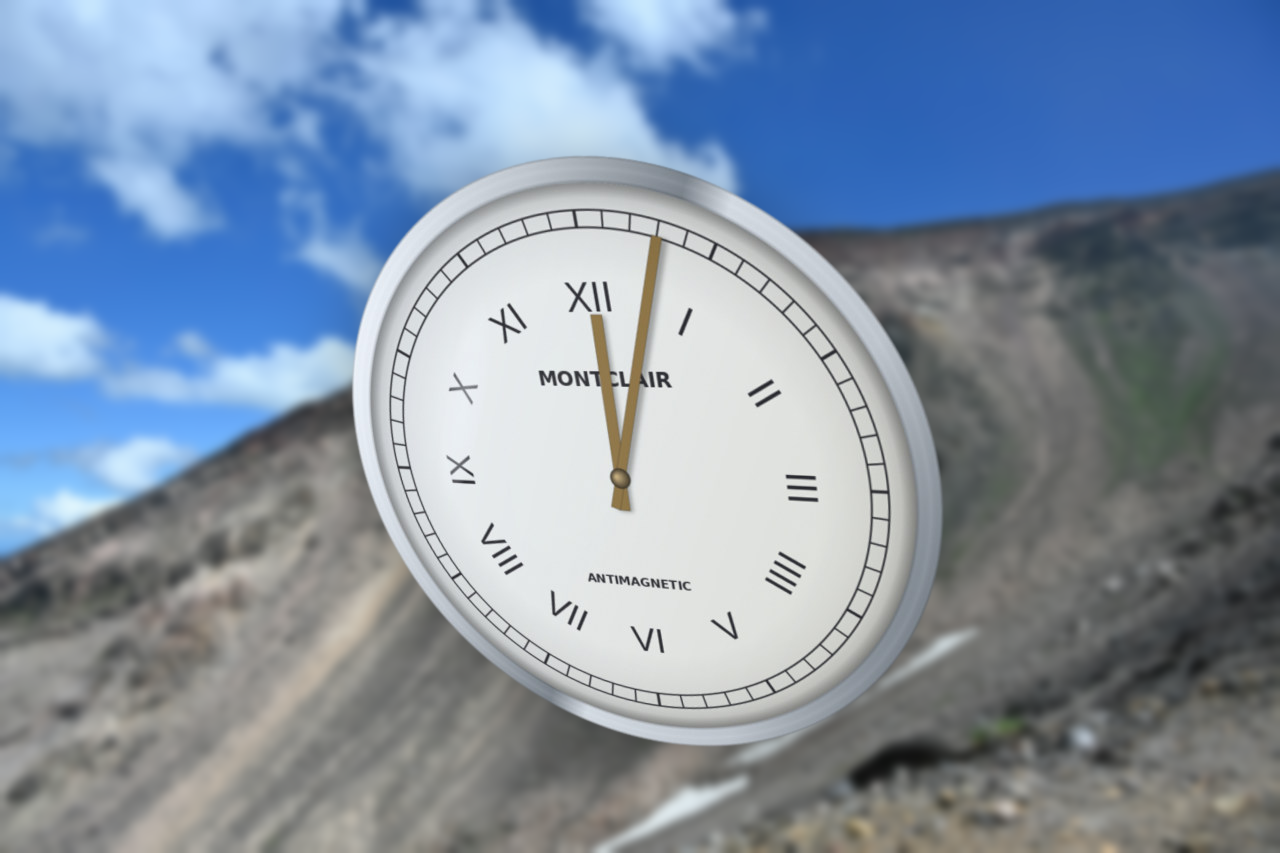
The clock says **12:03**
